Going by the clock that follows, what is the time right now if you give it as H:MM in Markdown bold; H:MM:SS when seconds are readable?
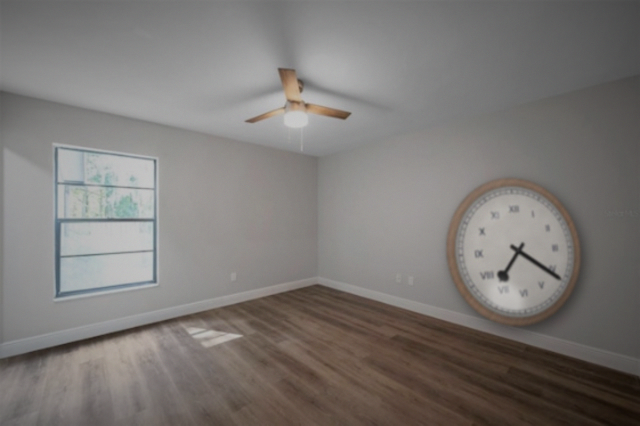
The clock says **7:21**
